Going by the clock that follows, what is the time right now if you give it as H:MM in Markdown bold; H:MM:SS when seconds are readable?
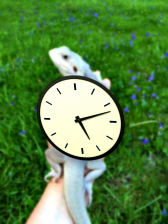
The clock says **5:12**
